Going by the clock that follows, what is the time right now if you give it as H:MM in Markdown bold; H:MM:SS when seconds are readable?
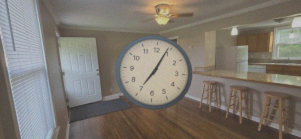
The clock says **7:04**
